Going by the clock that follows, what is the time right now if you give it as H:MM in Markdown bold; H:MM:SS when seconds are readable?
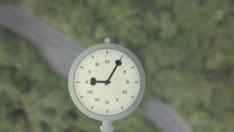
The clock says **9:05**
